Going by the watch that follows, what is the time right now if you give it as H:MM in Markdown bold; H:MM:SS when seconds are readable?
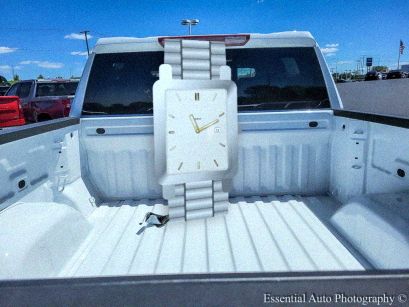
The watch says **11:11**
